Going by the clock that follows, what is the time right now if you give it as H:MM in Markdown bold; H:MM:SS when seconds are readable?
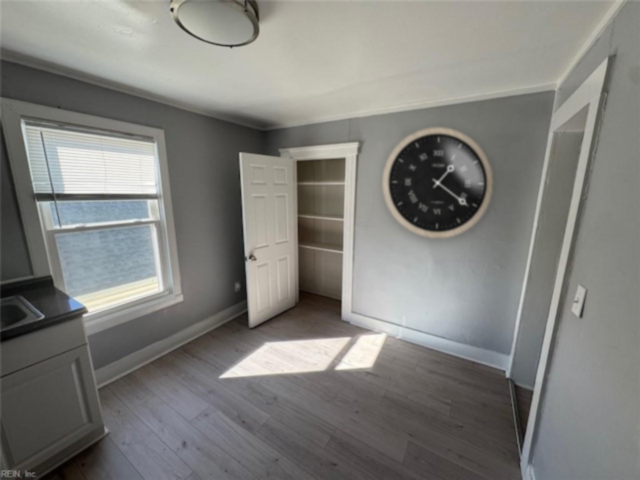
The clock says **1:21**
